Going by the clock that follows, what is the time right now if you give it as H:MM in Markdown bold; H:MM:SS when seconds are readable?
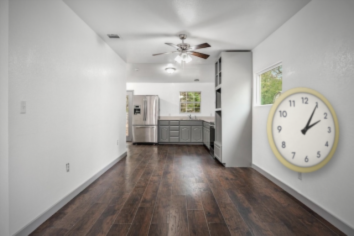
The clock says **2:05**
